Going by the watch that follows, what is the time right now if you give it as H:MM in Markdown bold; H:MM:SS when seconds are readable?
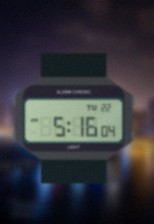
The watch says **5:16:04**
